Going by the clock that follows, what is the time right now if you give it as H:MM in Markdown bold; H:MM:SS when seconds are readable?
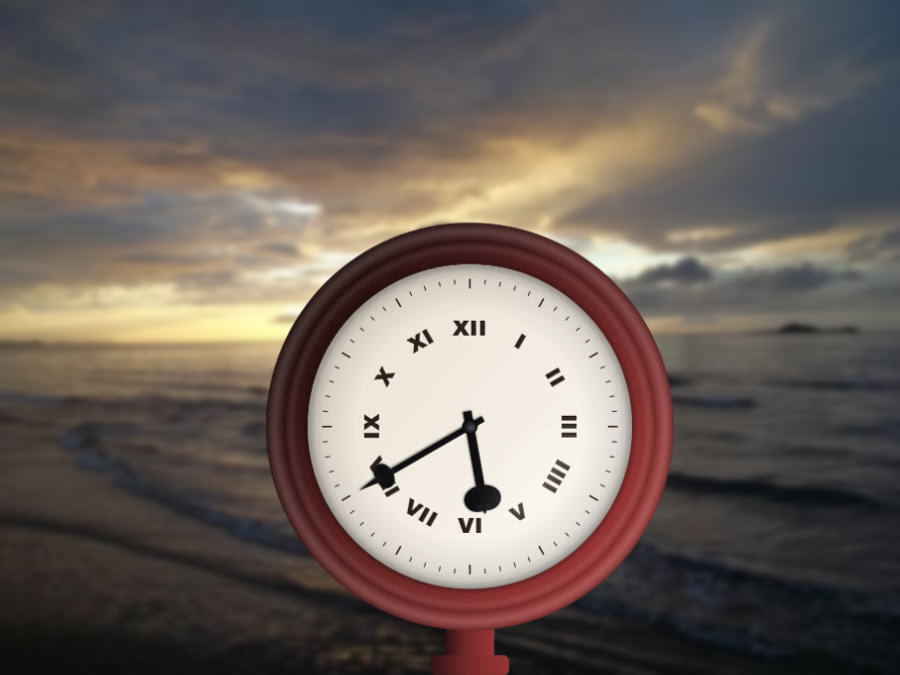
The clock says **5:40**
